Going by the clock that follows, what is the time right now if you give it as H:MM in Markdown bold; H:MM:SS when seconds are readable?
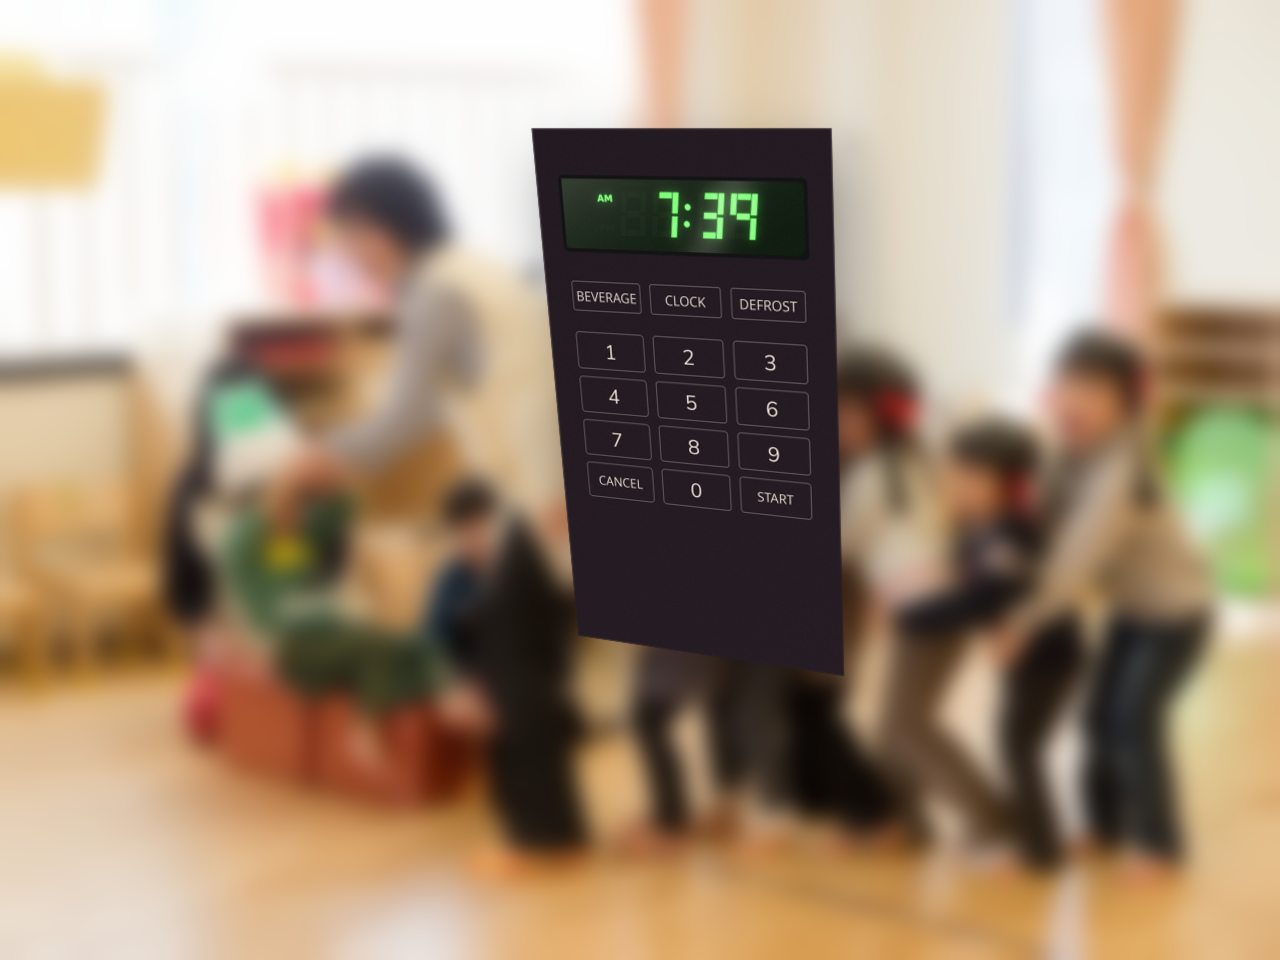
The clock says **7:39**
